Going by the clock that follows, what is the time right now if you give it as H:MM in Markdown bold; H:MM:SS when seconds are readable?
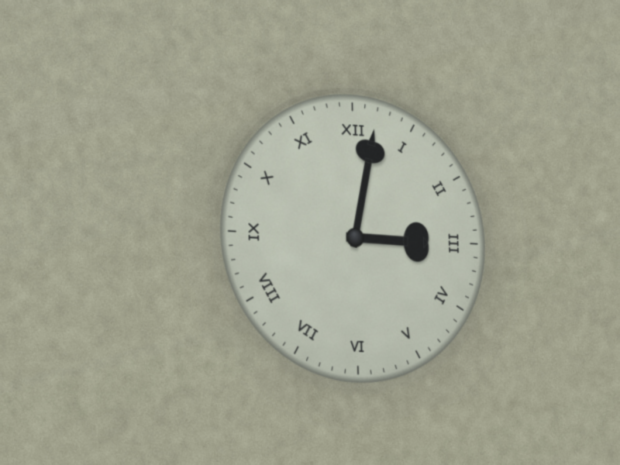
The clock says **3:02**
